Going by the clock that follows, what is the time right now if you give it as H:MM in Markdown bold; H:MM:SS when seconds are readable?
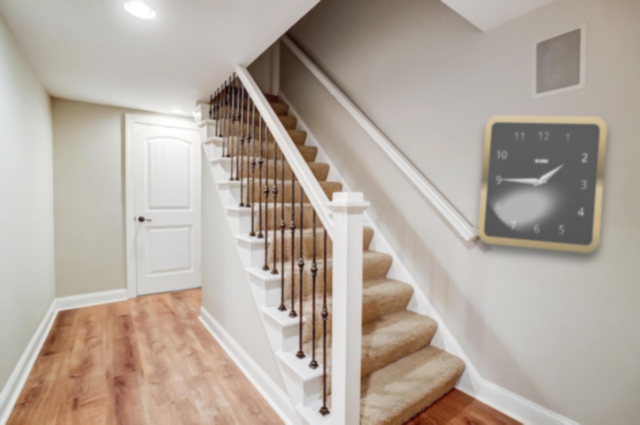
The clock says **1:45**
